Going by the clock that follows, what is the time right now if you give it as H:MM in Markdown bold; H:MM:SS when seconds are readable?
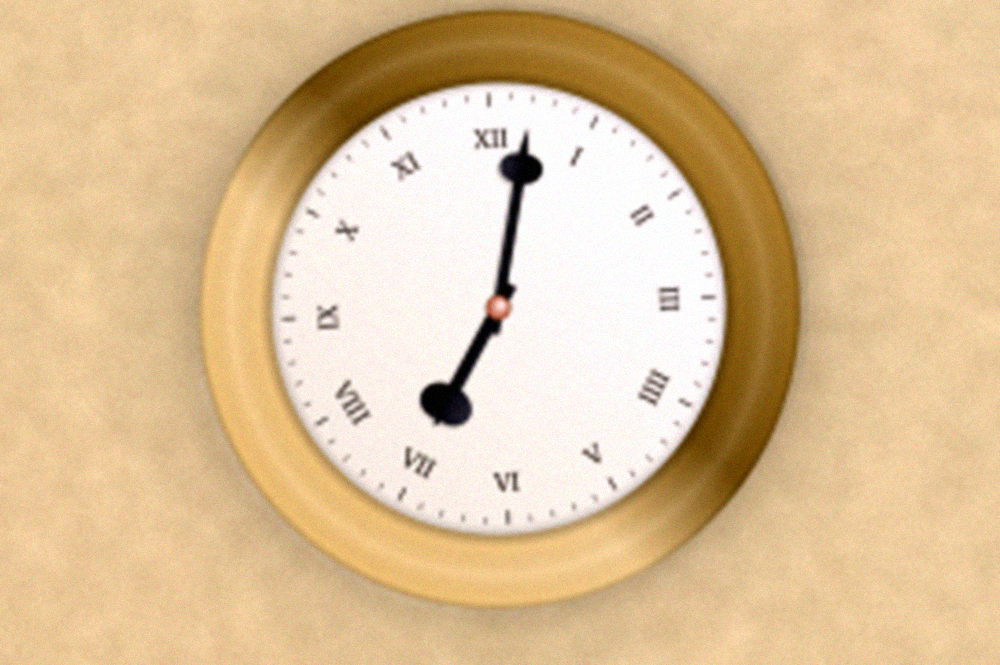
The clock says **7:02**
